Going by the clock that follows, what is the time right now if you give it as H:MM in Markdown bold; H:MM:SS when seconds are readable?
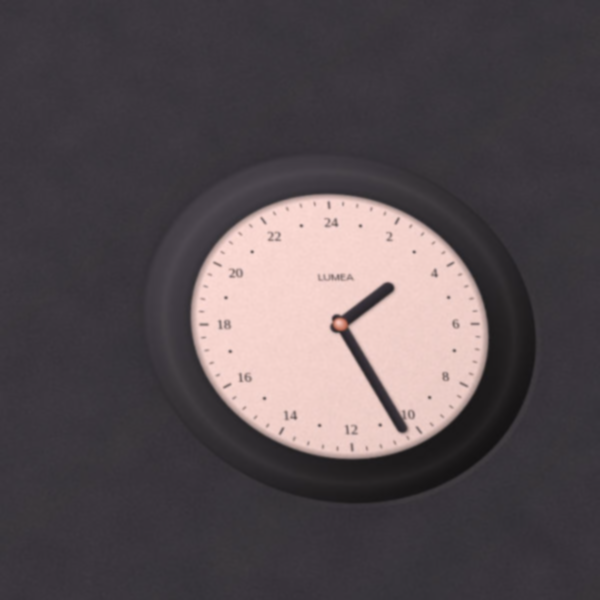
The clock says **3:26**
